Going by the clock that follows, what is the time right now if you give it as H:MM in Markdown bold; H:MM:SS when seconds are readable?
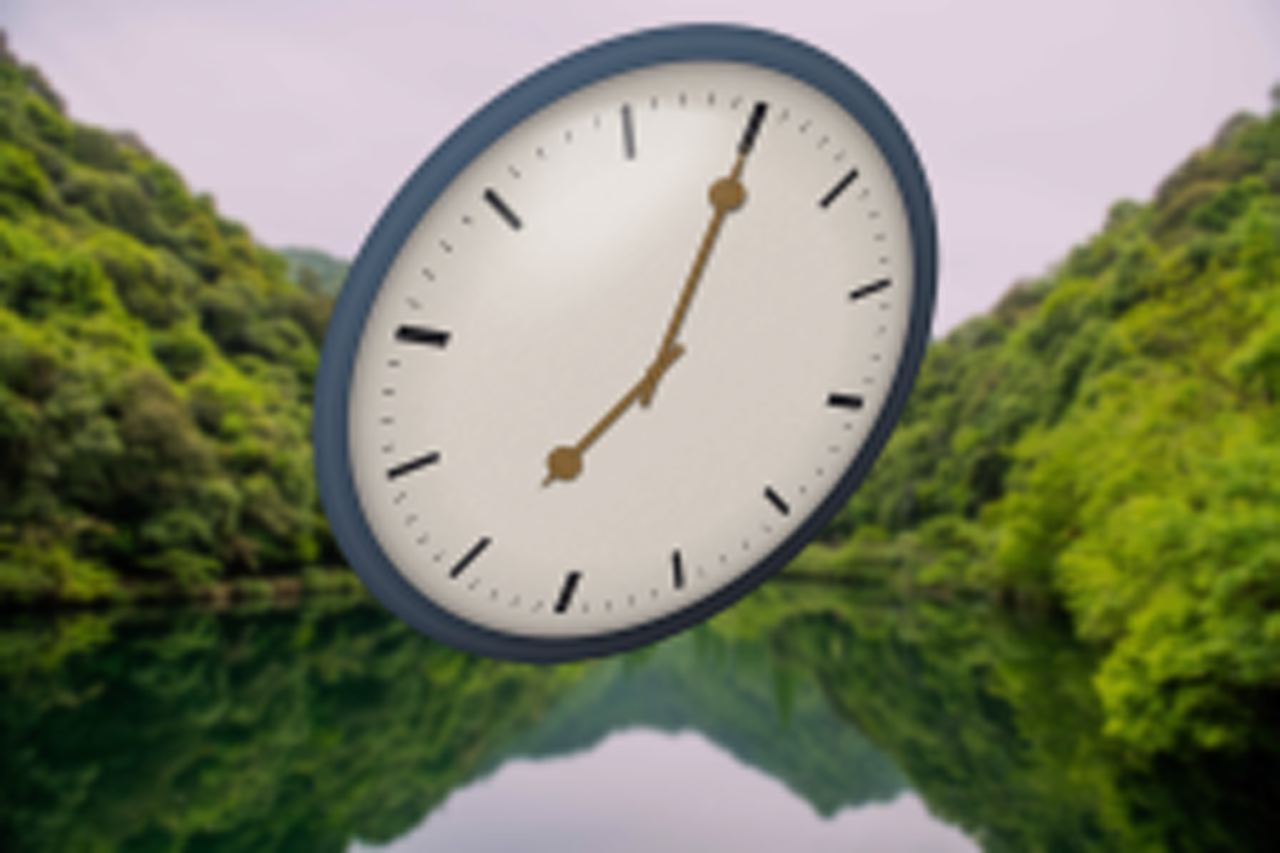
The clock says **7:00**
